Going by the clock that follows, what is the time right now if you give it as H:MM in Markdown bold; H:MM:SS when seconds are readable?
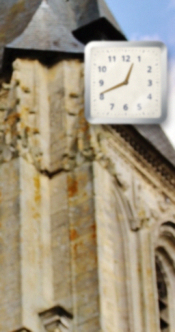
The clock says **12:41**
